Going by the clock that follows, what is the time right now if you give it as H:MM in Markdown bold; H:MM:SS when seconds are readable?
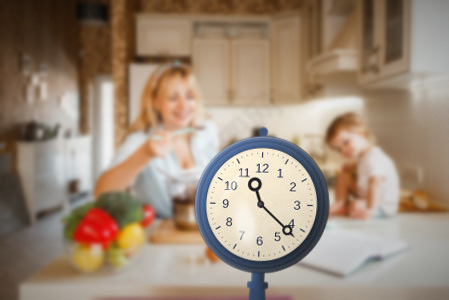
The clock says **11:22**
